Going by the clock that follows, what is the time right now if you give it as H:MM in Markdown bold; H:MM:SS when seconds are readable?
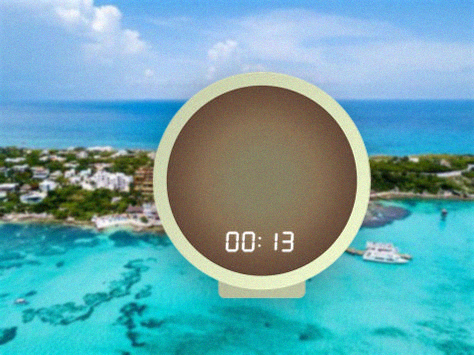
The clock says **0:13**
